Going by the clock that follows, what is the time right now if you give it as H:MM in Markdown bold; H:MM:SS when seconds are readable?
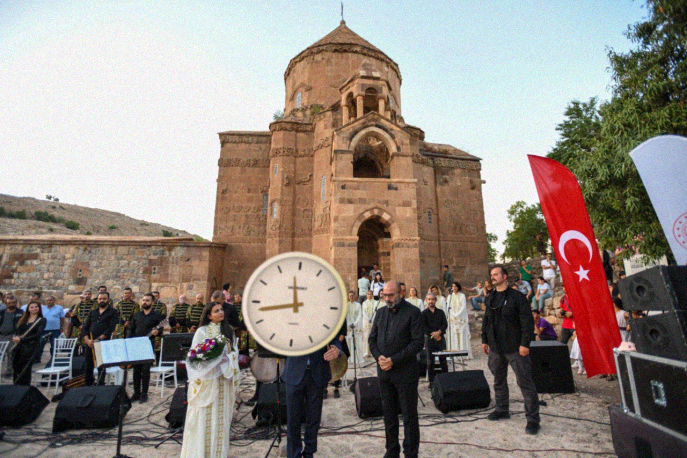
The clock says **11:43**
